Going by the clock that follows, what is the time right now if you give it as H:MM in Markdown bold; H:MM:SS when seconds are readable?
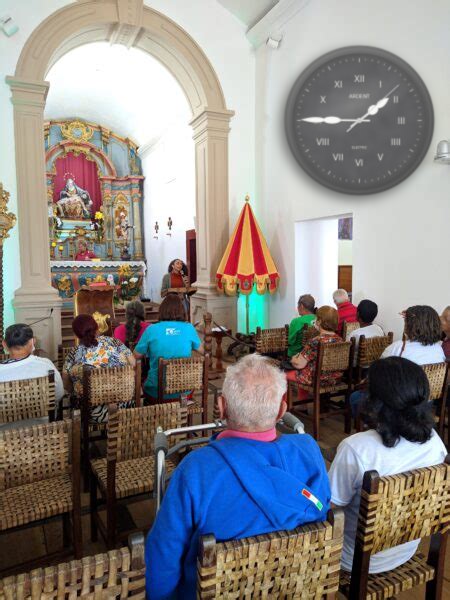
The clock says **1:45:08**
